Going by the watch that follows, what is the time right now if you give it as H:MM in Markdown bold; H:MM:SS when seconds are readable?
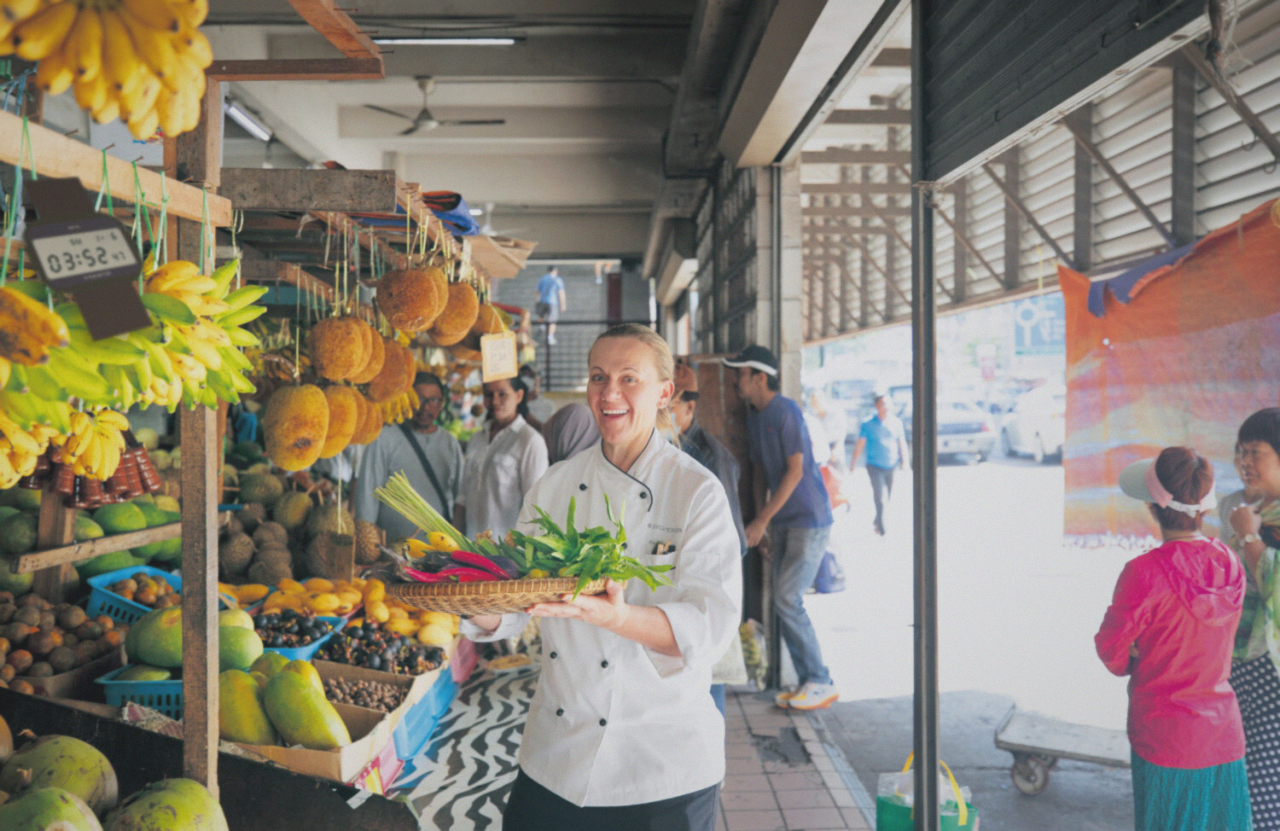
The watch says **3:52**
